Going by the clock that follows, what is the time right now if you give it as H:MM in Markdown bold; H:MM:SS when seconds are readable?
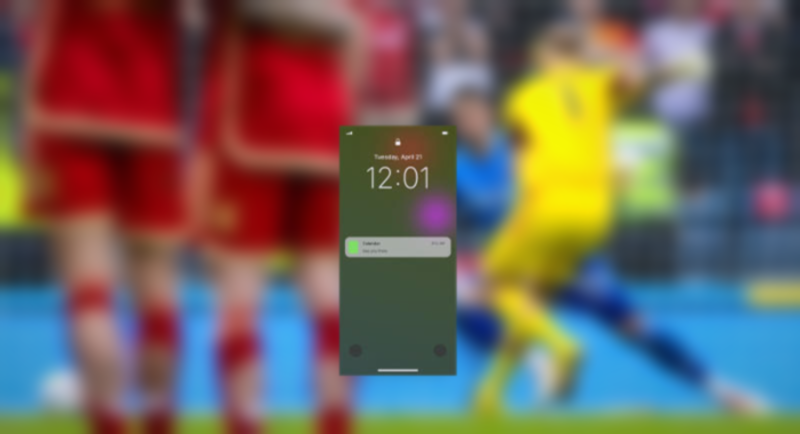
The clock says **12:01**
